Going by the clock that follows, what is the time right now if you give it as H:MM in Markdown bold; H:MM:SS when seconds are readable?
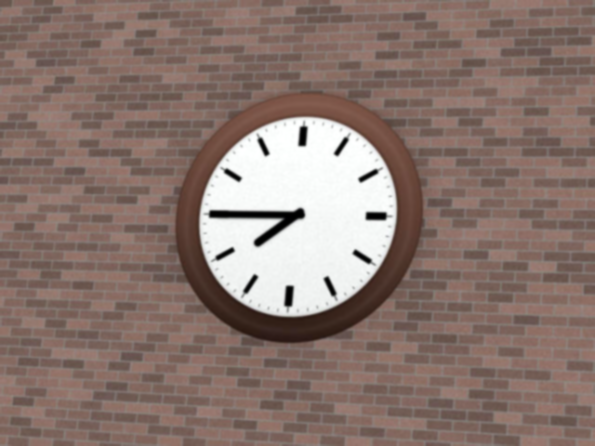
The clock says **7:45**
